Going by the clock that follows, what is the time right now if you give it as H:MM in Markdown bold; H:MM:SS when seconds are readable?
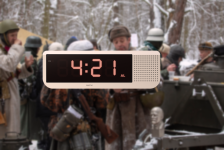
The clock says **4:21**
